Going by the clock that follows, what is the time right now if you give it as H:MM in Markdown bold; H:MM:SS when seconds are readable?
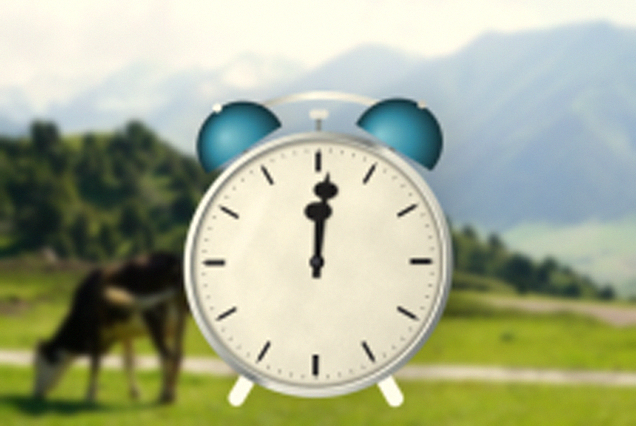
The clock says **12:01**
